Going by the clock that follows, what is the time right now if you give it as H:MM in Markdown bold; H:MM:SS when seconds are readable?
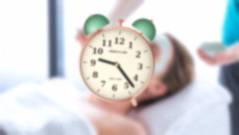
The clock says **9:23**
